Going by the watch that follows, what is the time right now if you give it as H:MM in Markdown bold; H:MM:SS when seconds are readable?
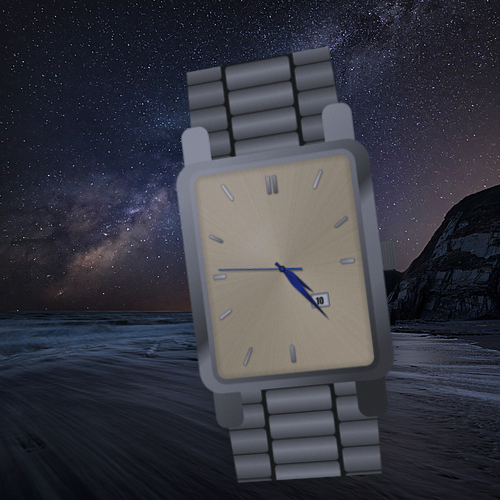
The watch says **4:23:46**
